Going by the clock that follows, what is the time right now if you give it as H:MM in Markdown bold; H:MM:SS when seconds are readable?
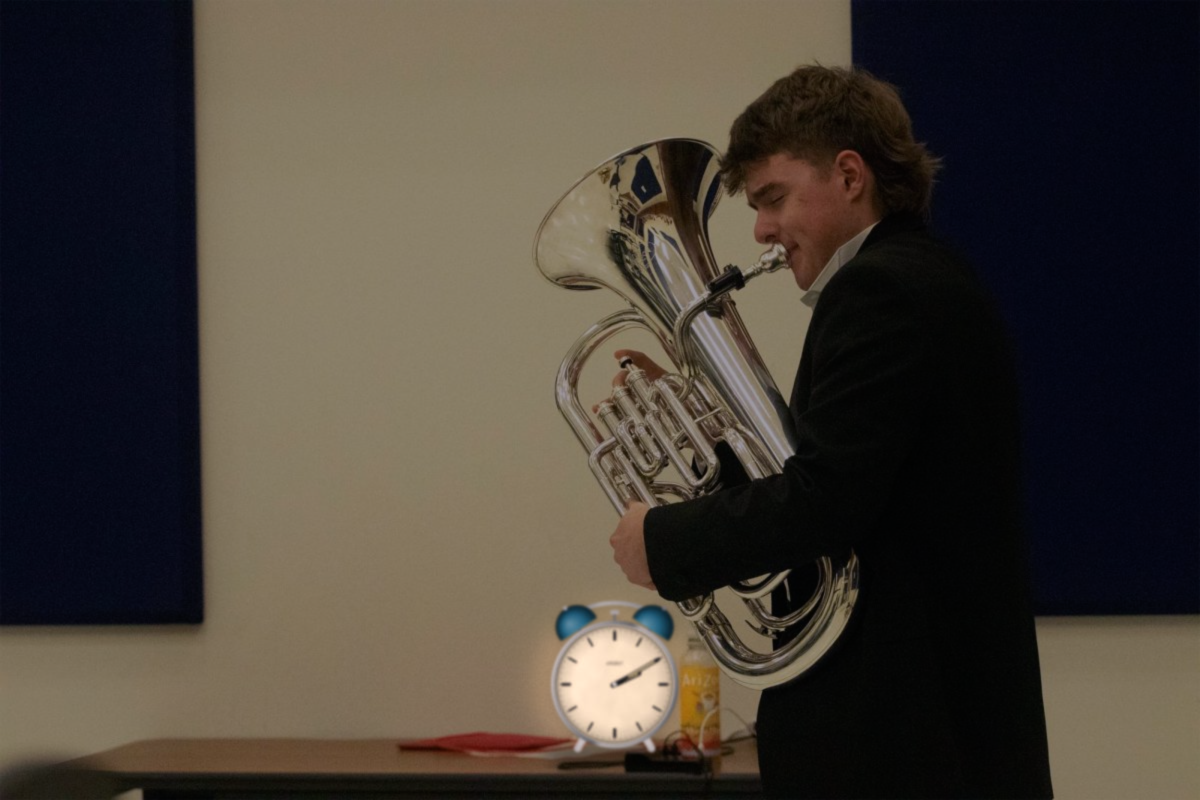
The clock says **2:10**
